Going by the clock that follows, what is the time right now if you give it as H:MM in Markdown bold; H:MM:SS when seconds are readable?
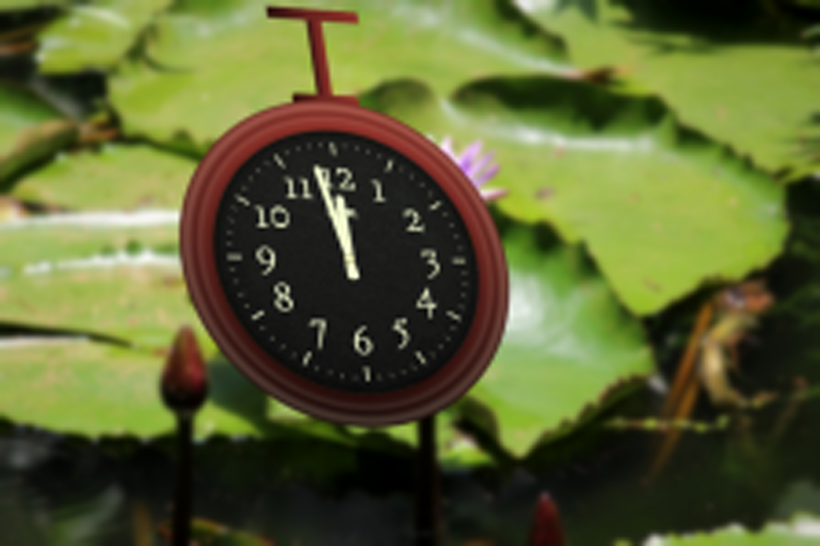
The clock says **11:58**
